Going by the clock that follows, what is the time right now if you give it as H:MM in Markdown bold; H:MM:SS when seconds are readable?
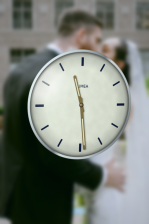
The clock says **11:29**
